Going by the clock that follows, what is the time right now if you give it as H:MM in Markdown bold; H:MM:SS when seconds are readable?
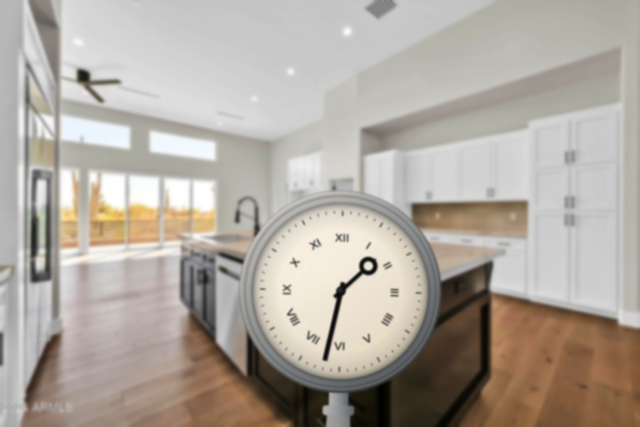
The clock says **1:32**
